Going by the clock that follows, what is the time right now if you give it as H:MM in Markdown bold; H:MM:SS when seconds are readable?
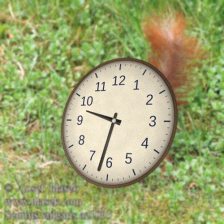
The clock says **9:32**
